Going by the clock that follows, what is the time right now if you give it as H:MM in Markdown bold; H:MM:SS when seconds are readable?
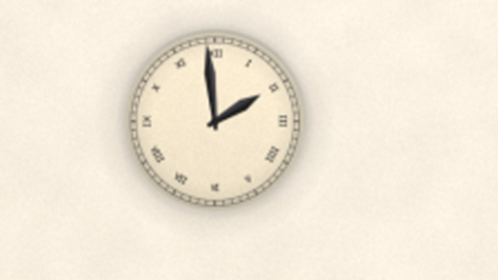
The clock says **1:59**
